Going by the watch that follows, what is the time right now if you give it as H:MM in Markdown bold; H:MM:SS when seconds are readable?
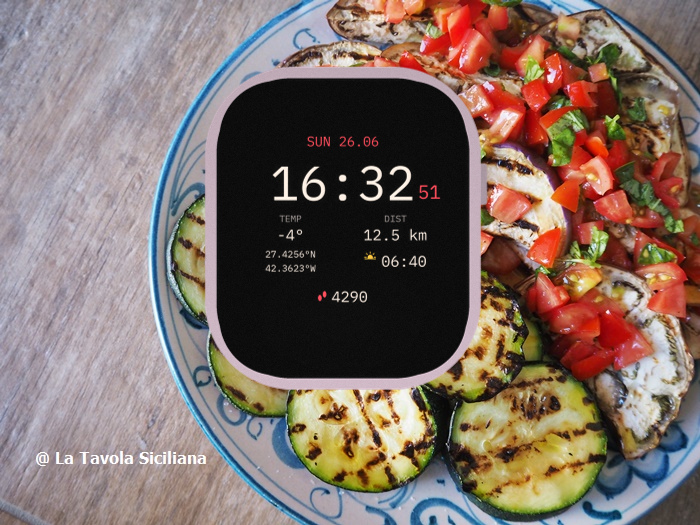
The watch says **16:32:51**
